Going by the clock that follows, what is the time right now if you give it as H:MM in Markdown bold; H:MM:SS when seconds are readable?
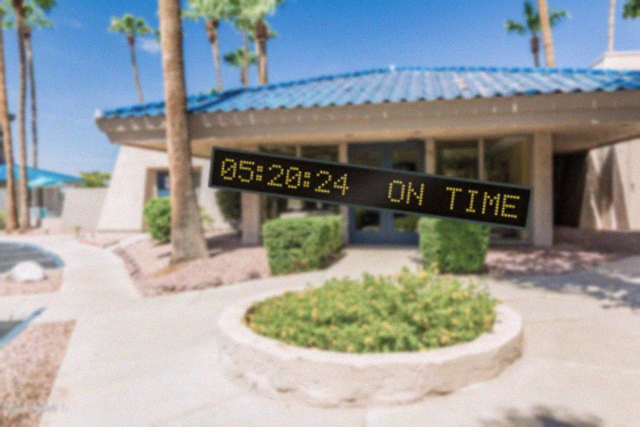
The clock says **5:20:24**
